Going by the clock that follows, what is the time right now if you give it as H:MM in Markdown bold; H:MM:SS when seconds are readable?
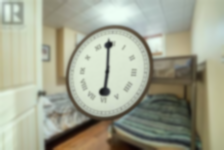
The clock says **5:59**
